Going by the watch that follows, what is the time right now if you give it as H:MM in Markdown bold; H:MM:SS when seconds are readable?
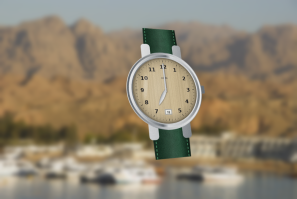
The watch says **7:00**
